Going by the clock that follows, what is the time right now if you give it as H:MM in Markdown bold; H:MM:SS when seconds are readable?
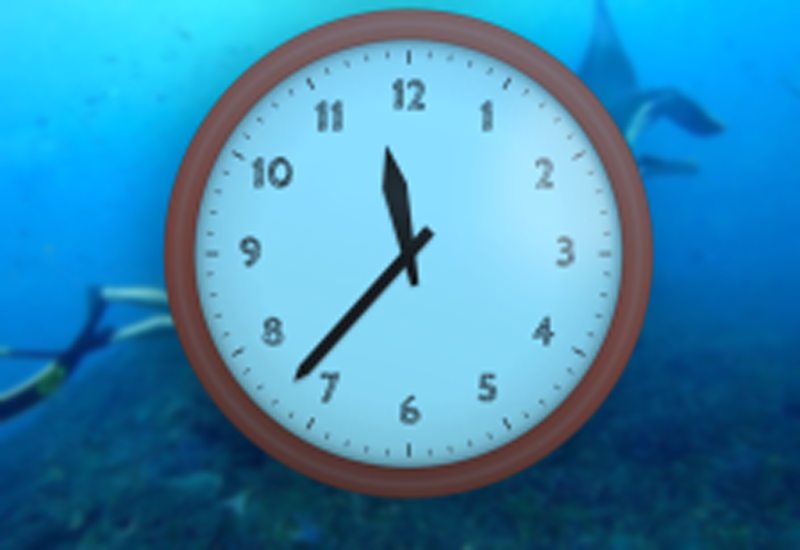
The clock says **11:37**
